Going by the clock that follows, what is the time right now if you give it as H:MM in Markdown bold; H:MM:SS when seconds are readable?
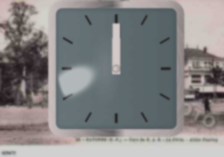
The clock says **12:00**
